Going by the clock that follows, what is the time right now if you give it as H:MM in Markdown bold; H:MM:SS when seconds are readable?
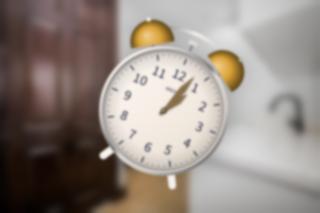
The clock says **1:03**
